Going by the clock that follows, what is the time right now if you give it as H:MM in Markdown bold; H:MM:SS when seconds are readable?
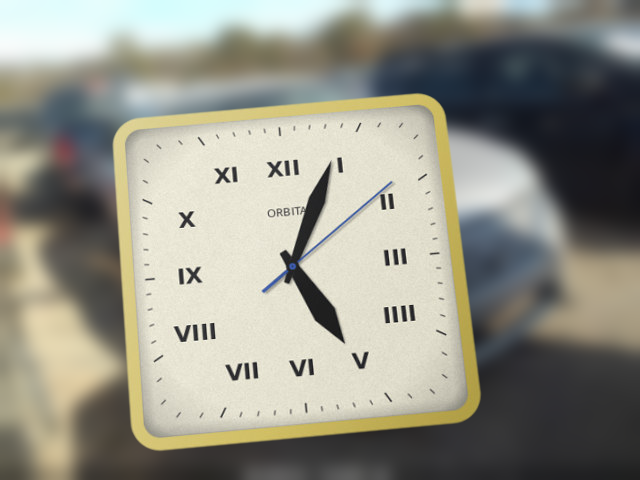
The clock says **5:04:09**
